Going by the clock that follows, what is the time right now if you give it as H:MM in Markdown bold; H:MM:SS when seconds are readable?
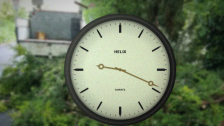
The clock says **9:19**
